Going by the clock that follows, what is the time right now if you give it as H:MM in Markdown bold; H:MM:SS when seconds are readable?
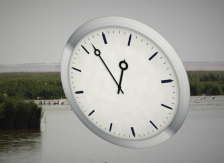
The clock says **12:57**
